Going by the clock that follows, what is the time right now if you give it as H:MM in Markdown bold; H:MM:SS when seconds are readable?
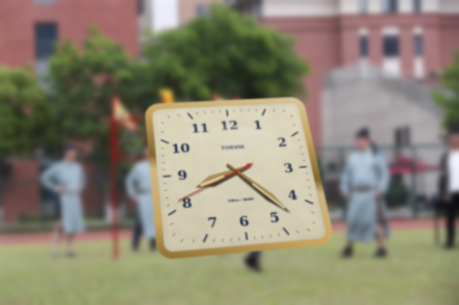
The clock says **8:22:41**
